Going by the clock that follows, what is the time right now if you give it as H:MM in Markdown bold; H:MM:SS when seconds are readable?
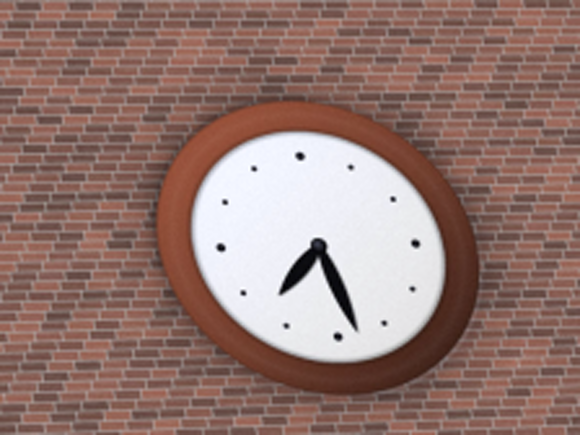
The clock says **7:28**
